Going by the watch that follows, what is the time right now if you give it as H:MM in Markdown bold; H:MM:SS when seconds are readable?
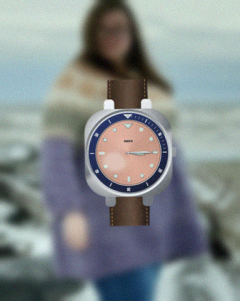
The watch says **3:15**
